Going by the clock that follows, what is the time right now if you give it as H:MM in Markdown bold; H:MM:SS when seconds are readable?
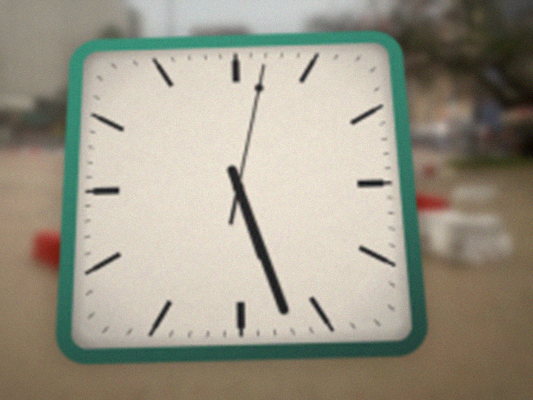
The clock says **5:27:02**
